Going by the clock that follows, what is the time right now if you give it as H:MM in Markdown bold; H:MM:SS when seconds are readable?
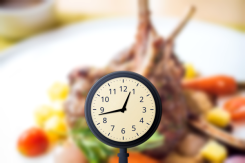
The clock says **12:43**
